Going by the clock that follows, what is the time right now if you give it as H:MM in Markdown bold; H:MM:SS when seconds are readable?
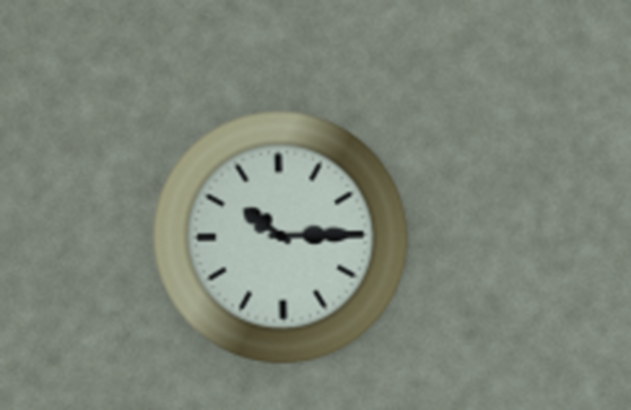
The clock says **10:15**
